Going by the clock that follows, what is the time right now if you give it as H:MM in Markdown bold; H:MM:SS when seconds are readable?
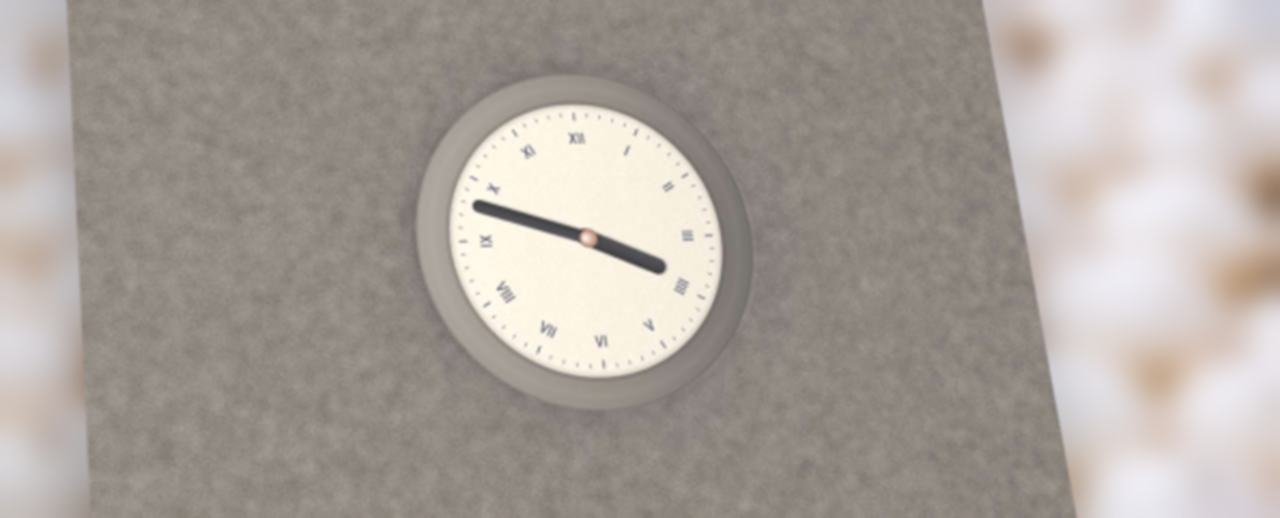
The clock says **3:48**
